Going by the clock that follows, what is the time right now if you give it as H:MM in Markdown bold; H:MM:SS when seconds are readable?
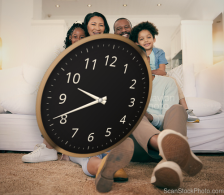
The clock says **9:41**
